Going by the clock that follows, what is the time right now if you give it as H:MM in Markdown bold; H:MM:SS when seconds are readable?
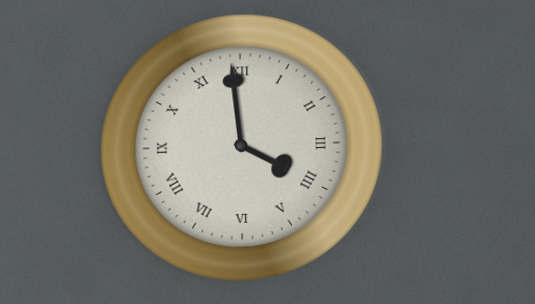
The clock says **3:59**
